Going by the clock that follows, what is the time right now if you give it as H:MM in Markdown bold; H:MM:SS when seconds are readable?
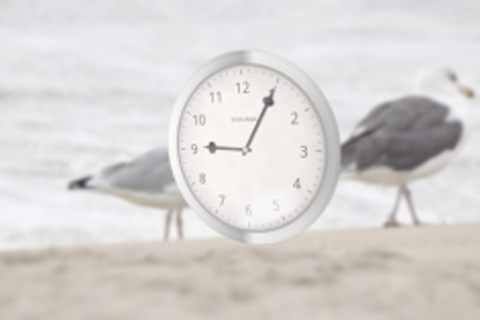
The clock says **9:05**
